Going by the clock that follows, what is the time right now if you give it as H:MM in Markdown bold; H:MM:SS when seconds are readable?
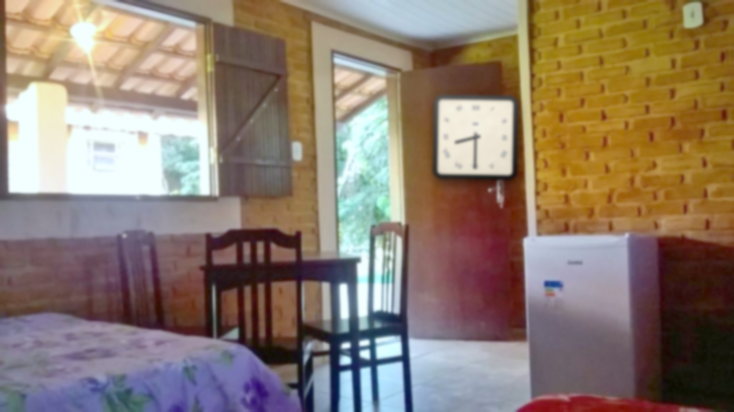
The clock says **8:30**
